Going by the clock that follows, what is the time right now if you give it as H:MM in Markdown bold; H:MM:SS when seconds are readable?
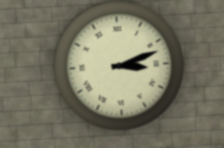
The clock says **3:12**
